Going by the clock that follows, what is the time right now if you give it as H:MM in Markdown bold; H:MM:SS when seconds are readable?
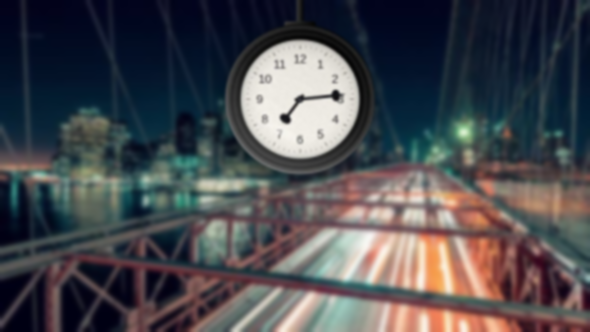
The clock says **7:14**
